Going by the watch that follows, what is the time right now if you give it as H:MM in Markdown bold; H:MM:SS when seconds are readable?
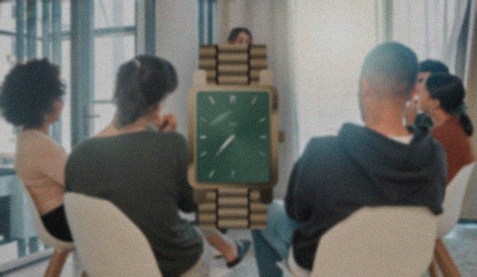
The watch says **7:37**
